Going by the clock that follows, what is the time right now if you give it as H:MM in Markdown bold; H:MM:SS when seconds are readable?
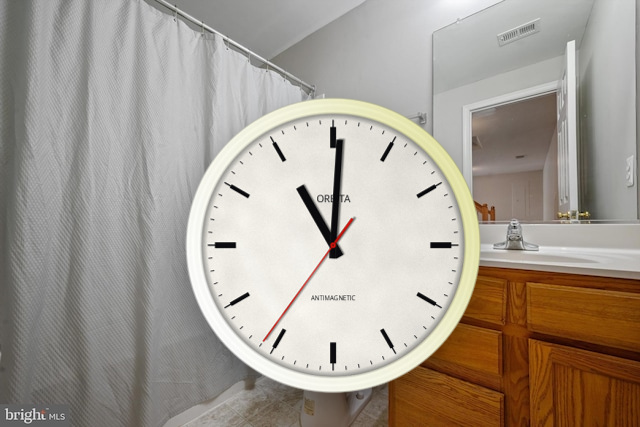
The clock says **11:00:36**
